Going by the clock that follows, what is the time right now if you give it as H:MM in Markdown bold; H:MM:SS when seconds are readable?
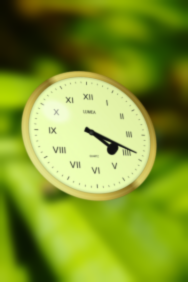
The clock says **4:19**
